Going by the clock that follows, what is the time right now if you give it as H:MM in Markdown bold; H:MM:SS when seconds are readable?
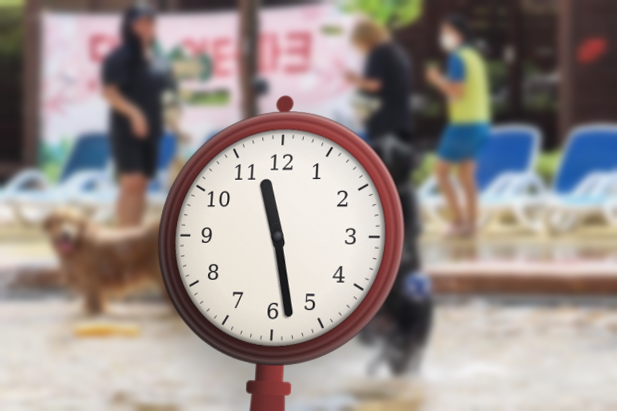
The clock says **11:28**
